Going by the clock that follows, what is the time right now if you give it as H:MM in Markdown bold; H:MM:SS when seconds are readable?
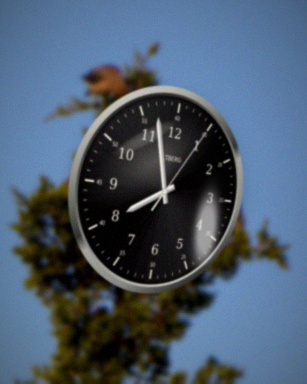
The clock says **7:57:05**
